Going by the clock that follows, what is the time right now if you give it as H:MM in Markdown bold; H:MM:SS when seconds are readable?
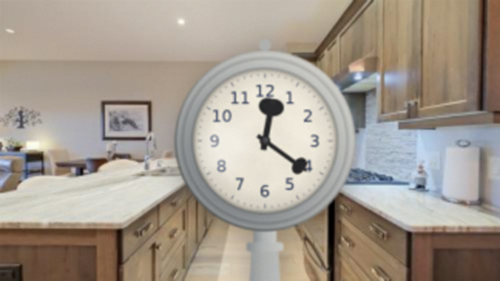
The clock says **12:21**
